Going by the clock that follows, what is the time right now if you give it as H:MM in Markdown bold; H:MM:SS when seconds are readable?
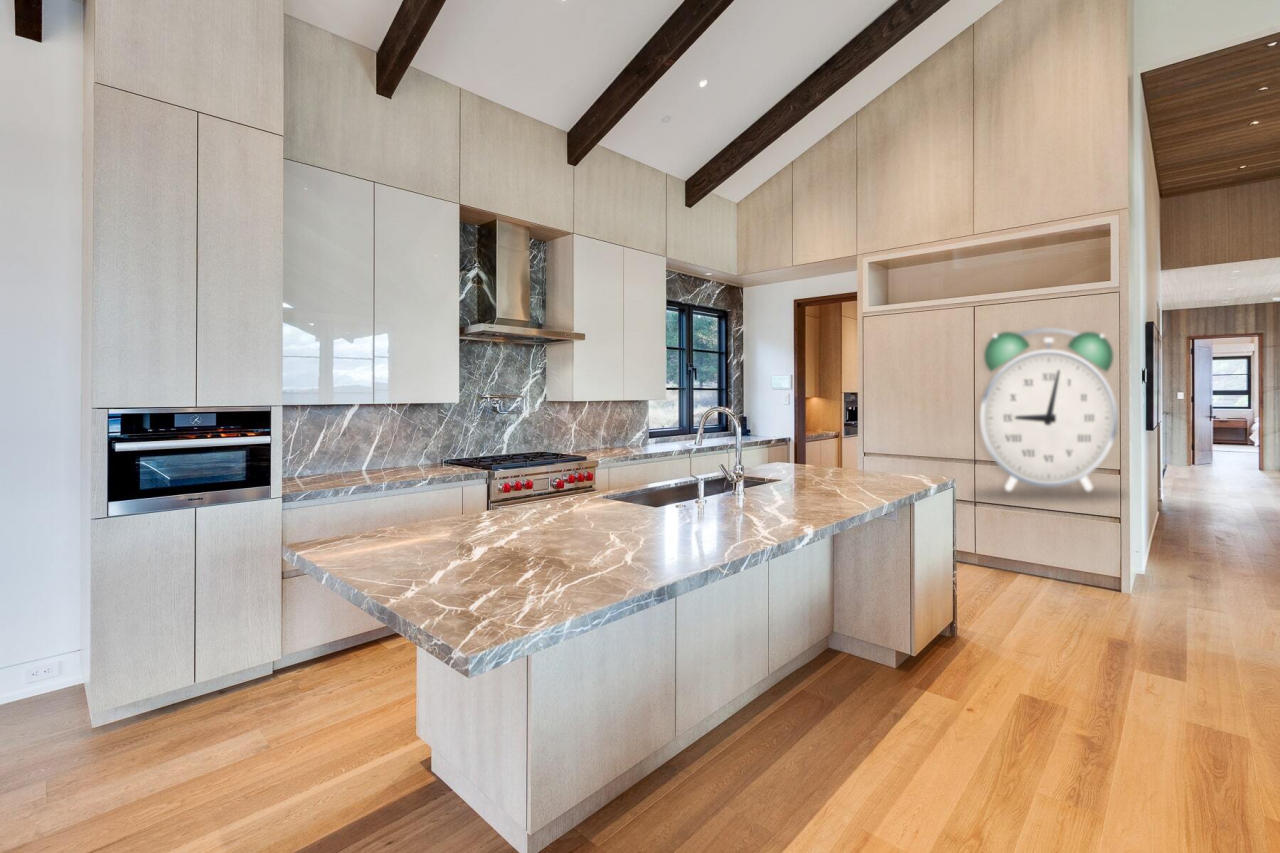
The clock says **9:02**
